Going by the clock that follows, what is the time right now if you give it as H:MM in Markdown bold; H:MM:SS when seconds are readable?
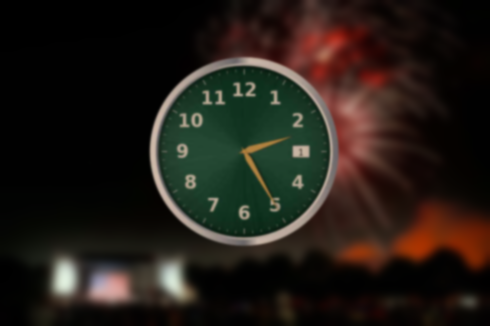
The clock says **2:25**
